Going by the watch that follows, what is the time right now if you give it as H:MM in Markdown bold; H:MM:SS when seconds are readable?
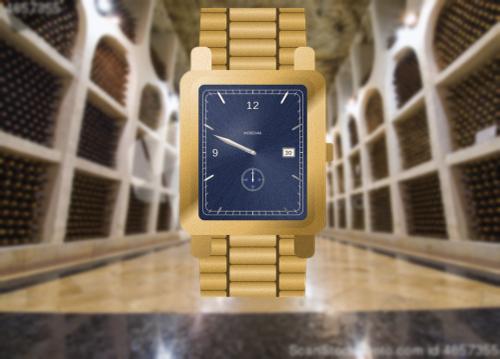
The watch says **9:49**
